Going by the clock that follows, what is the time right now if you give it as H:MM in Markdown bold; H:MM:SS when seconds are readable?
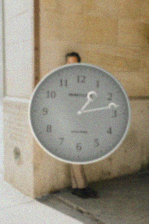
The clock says **1:13**
